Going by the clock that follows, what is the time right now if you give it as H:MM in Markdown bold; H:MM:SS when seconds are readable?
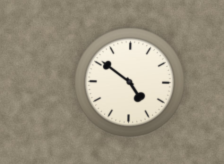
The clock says **4:51**
